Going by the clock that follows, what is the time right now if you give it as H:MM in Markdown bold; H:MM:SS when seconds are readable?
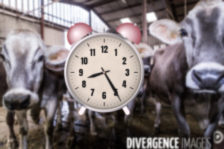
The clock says **8:25**
